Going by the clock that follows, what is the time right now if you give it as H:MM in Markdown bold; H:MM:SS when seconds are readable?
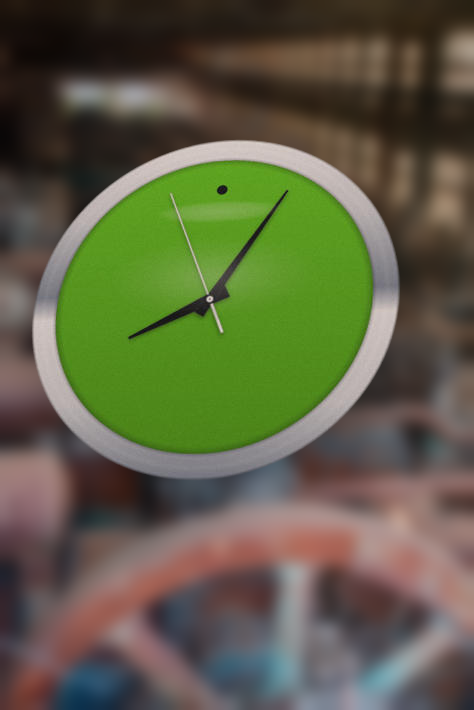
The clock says **8:04:56**
